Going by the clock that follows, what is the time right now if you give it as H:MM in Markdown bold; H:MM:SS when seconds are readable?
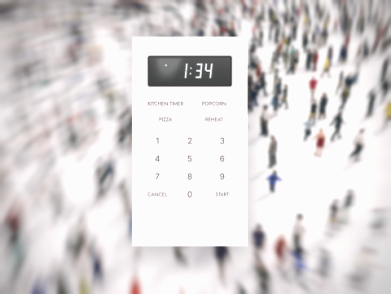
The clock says **1:34**
